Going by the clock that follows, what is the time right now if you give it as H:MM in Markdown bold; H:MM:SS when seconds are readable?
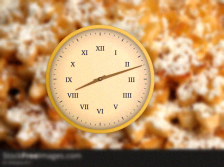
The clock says **8:12**
